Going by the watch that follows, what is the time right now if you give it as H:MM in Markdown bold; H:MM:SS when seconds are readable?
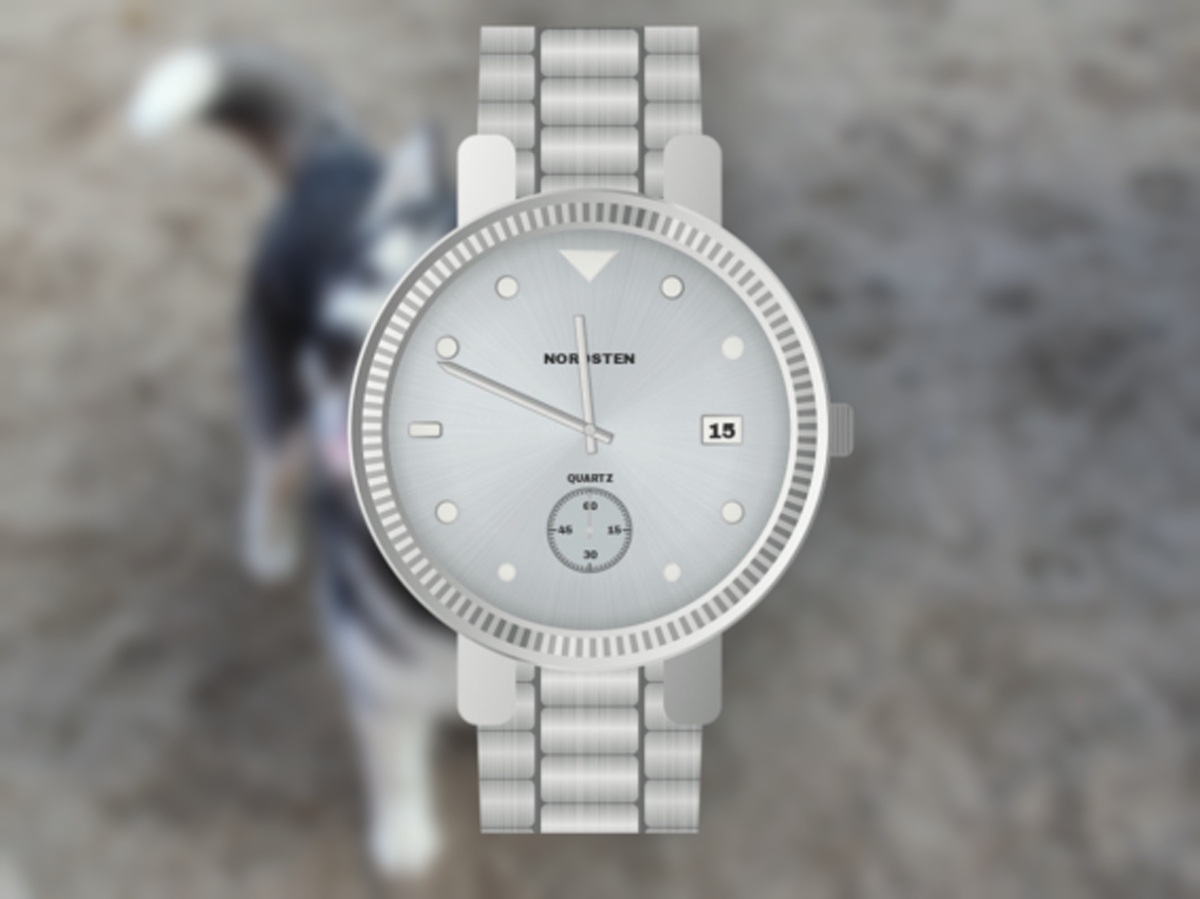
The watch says **11:49**
